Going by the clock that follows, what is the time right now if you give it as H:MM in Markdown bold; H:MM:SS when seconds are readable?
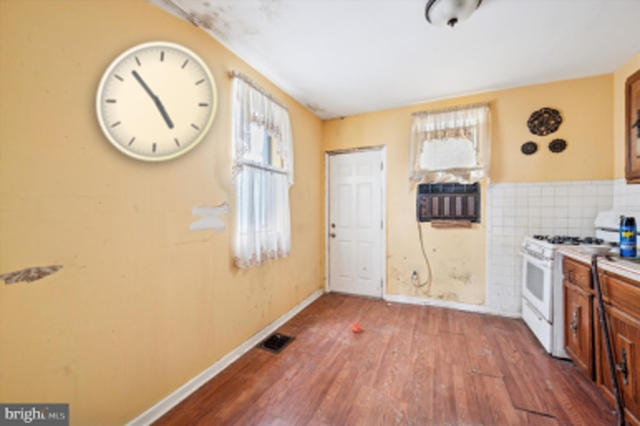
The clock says **4:53**
